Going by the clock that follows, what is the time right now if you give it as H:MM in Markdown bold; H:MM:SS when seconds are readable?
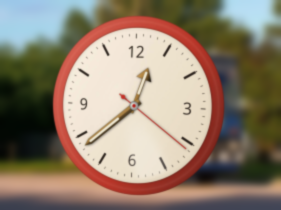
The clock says **12:38:21**
